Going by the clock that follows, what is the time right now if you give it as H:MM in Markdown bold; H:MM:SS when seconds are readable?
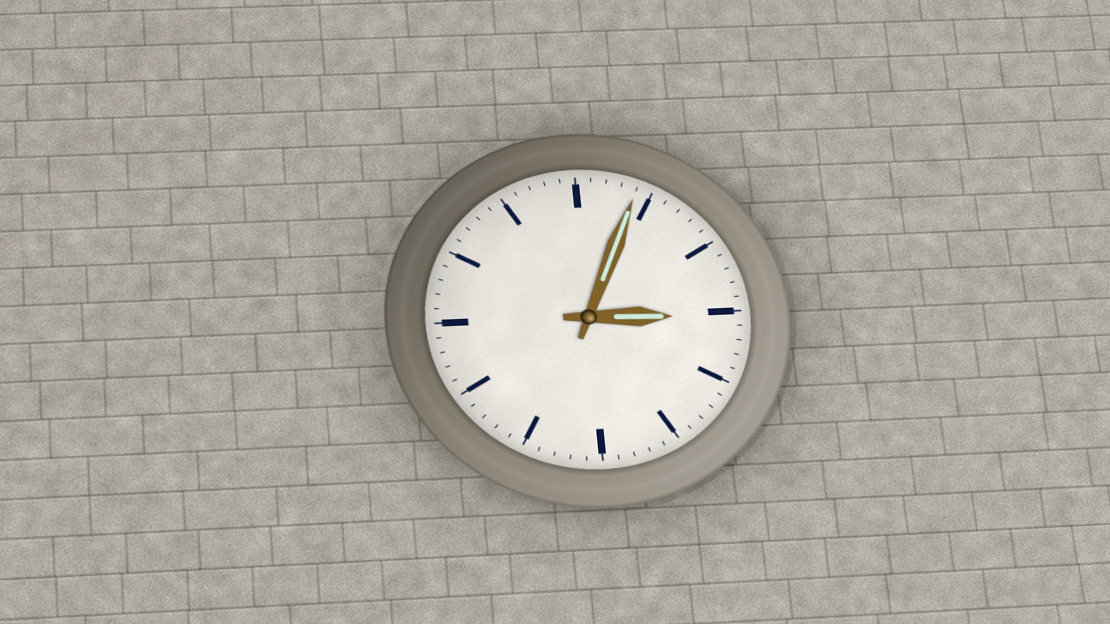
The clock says **3:04**
